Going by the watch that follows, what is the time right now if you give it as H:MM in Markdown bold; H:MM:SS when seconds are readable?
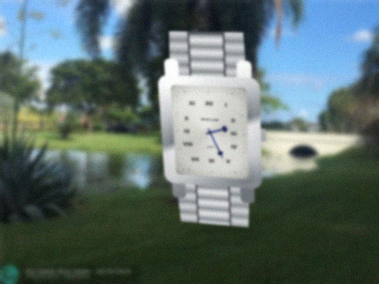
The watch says **2:26**
